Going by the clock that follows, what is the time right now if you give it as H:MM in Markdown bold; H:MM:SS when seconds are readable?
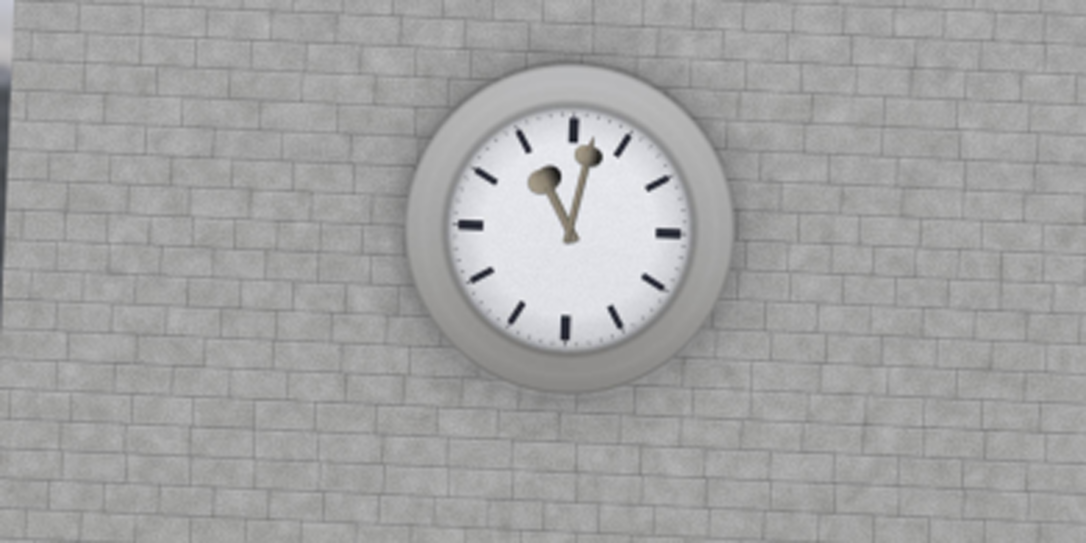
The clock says **11:02**
